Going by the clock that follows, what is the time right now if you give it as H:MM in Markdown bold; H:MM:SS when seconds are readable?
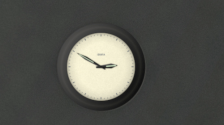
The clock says **2:50**
